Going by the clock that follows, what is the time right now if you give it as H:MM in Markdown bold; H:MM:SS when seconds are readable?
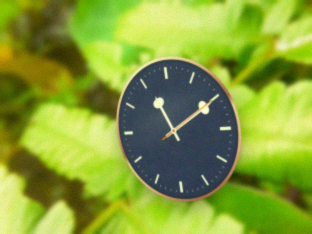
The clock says **11:10:10**
